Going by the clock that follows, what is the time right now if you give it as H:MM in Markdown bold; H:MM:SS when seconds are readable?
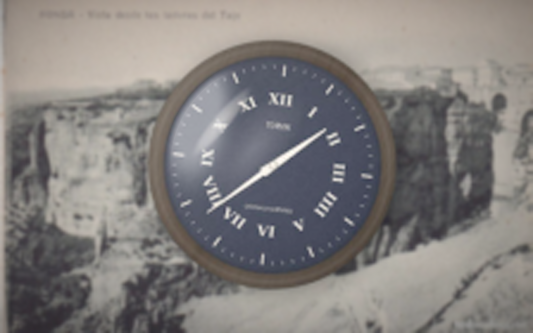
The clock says **1:38**
